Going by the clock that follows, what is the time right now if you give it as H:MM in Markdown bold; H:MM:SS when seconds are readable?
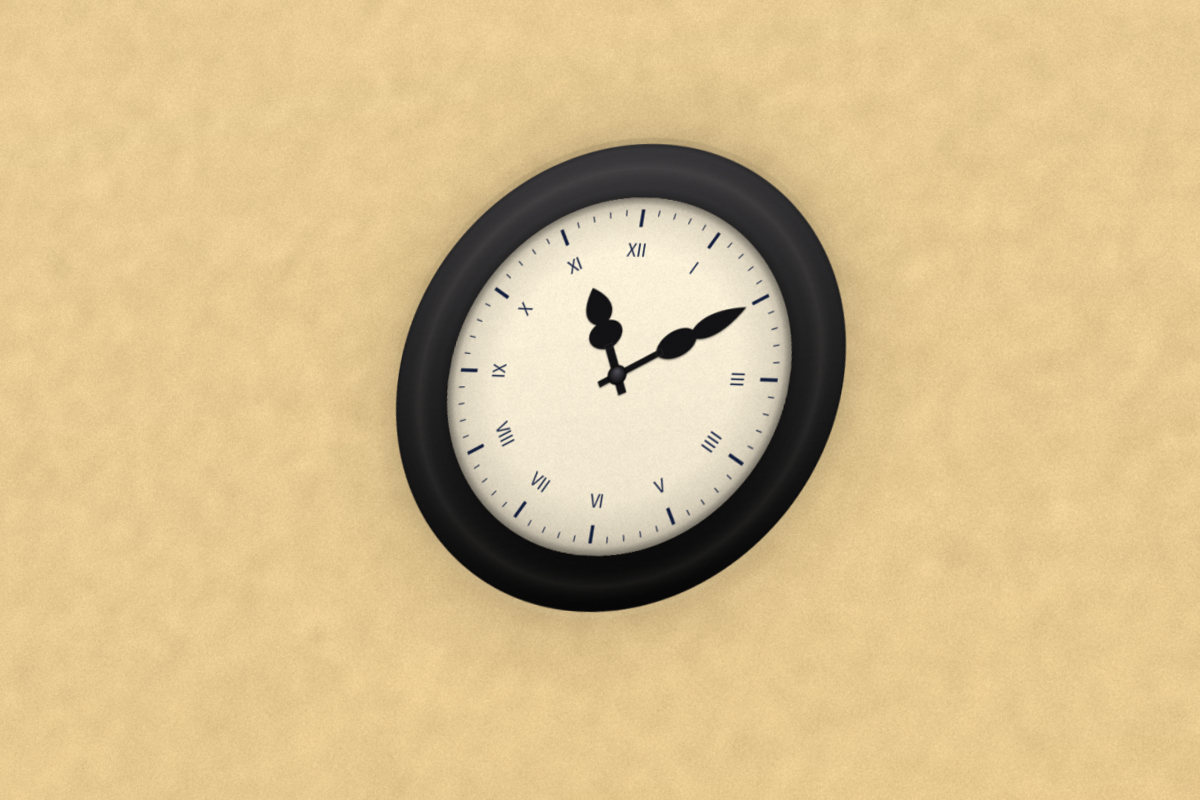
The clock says **11:10**
